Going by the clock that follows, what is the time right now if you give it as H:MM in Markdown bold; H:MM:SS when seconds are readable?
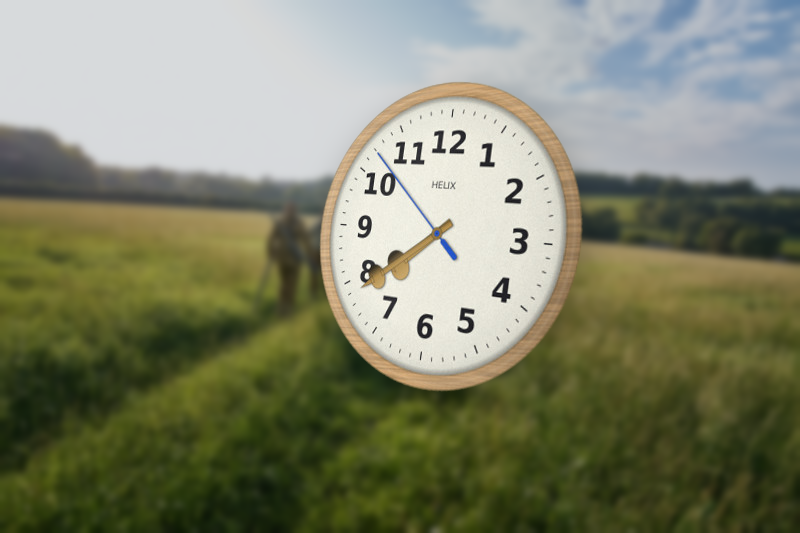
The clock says **7:38:52**
